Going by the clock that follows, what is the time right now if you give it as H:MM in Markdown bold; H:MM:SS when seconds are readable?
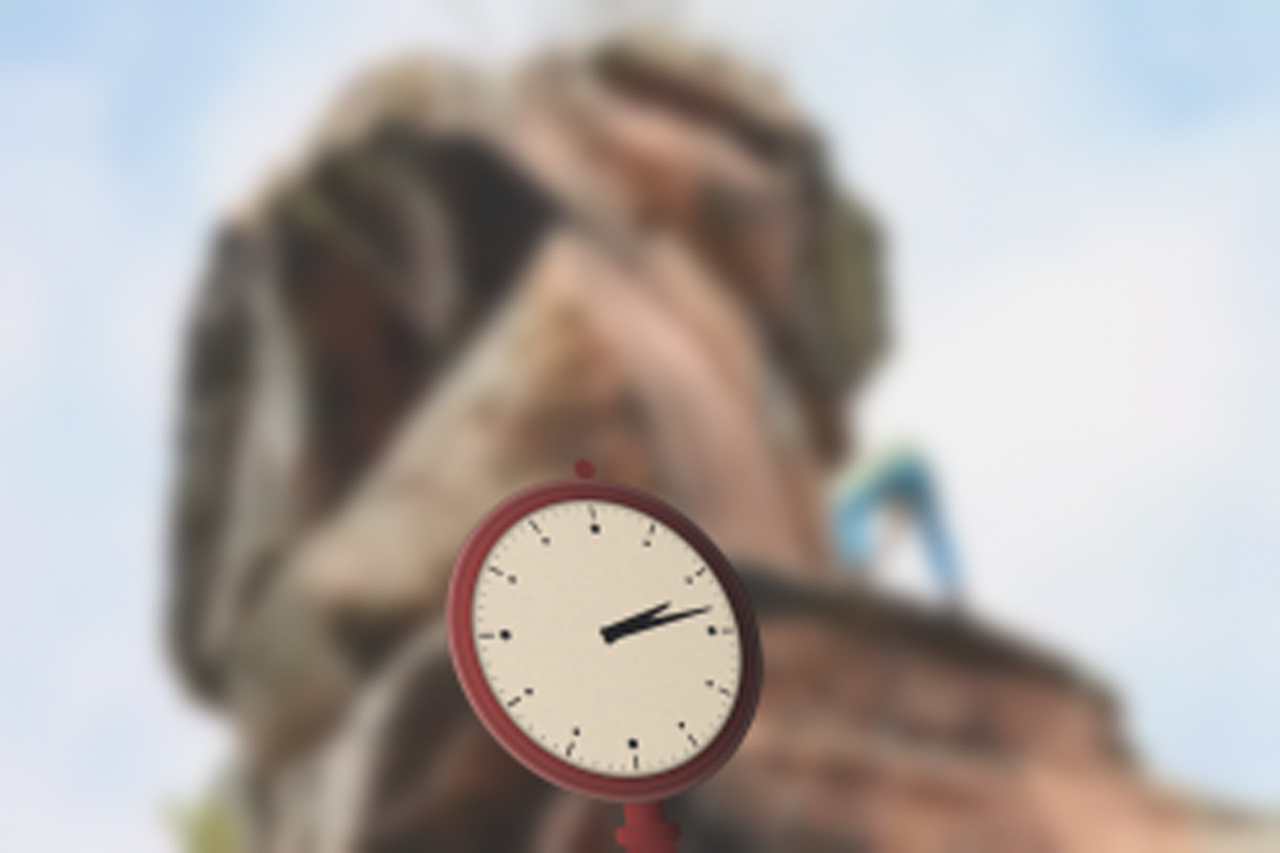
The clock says **2:13**
